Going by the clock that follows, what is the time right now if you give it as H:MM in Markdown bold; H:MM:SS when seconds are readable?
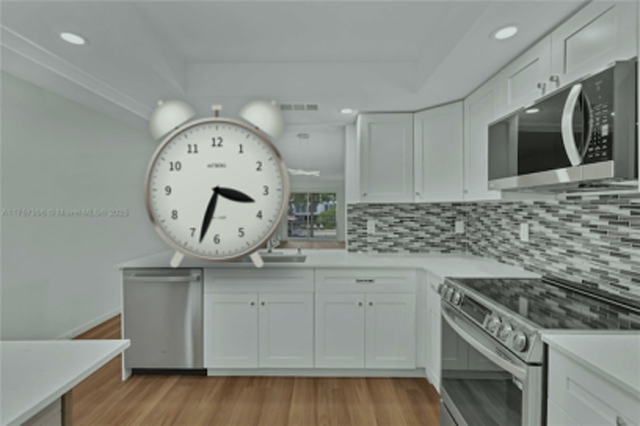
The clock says **3:33**
